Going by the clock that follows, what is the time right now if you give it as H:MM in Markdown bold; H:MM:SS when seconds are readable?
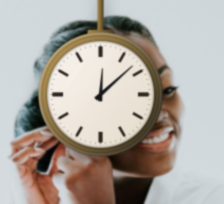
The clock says **12:08**
